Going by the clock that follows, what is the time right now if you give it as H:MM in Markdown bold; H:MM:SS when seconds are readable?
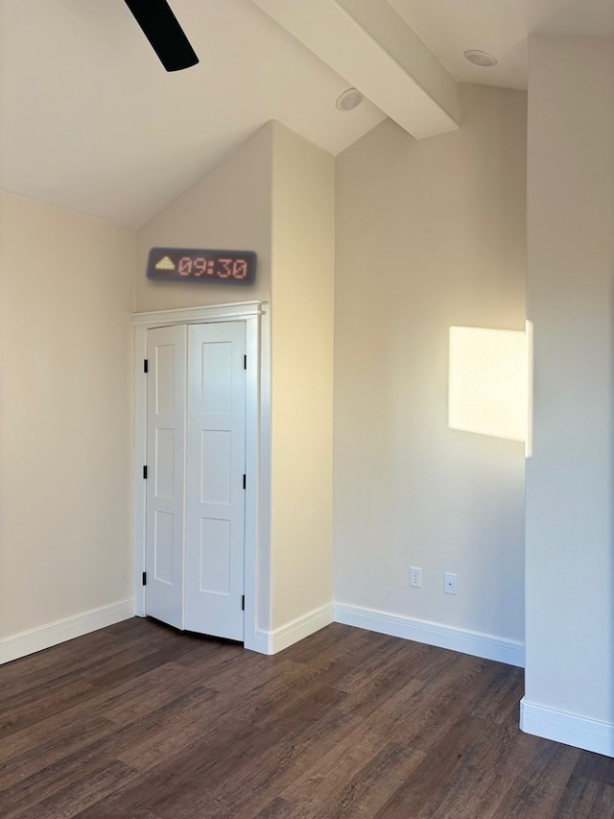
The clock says **9:30**
